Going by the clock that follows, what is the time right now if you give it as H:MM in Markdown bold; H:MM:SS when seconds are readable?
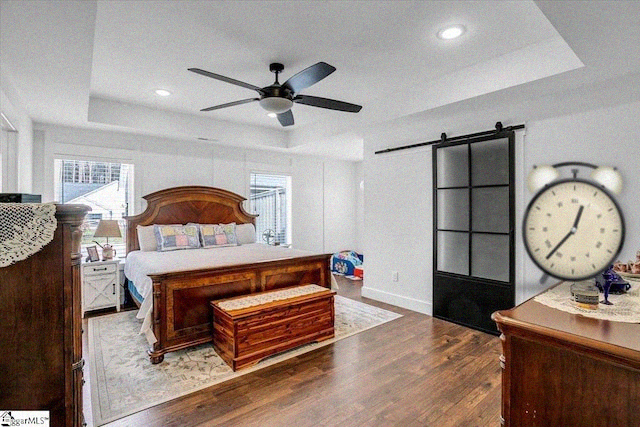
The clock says **12:37**
